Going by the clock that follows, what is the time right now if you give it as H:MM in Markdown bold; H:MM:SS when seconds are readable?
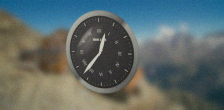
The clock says **12:37**
